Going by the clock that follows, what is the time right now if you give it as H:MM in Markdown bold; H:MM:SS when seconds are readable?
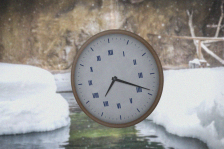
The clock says **7:19**
